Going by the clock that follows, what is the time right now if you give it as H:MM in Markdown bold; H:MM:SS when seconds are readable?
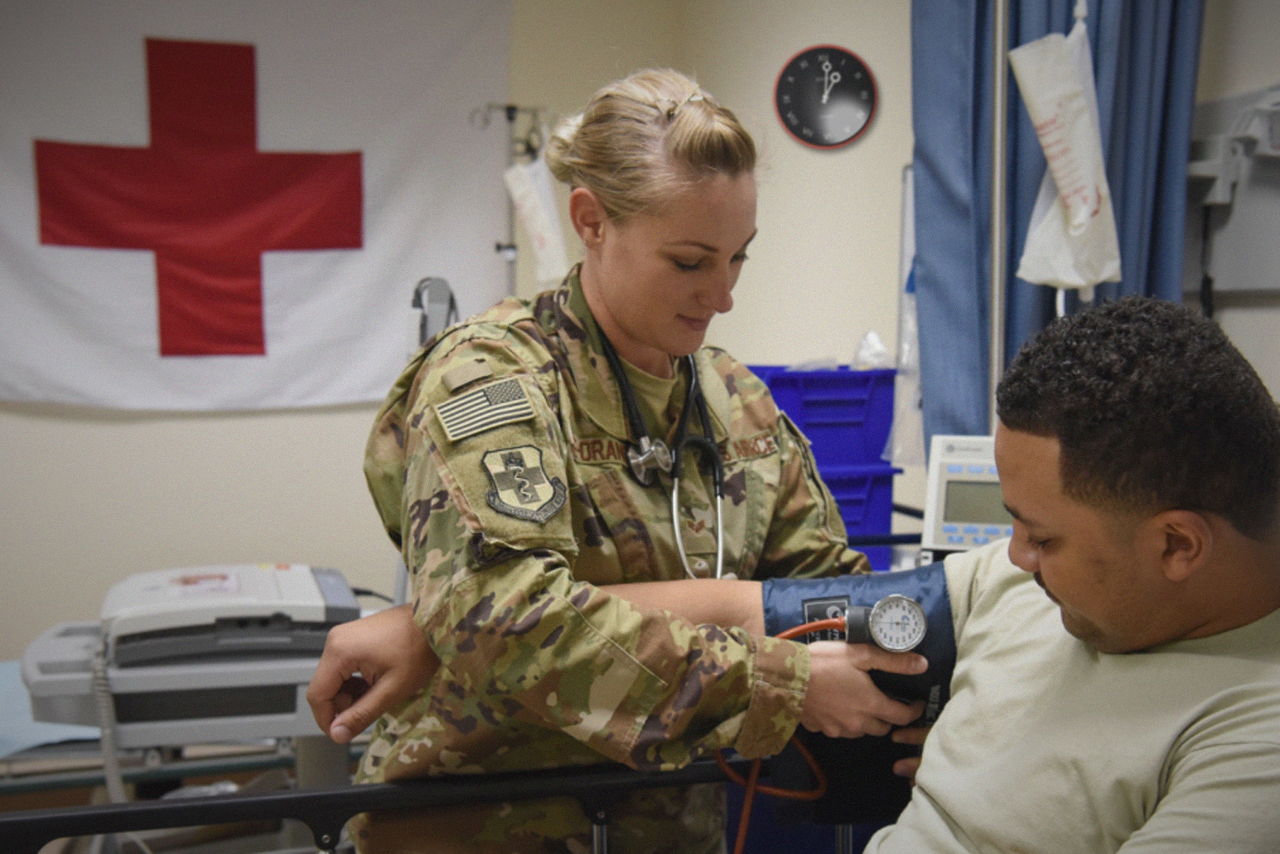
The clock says **1:01**
